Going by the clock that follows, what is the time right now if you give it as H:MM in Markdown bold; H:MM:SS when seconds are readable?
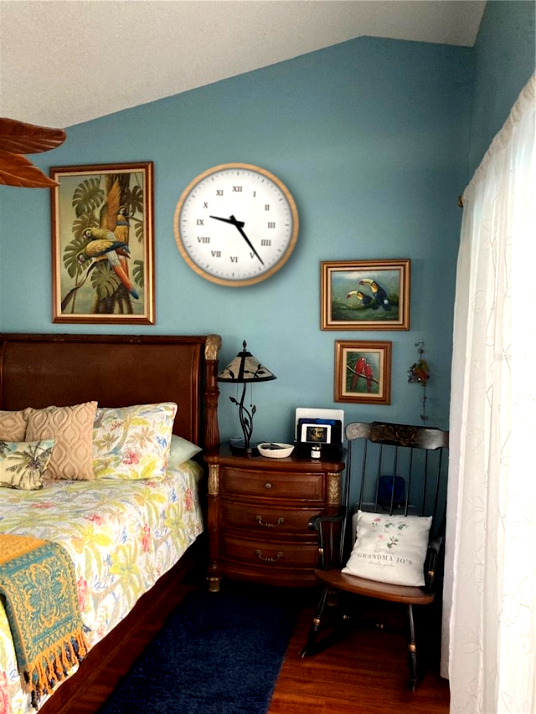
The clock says **9:24**
